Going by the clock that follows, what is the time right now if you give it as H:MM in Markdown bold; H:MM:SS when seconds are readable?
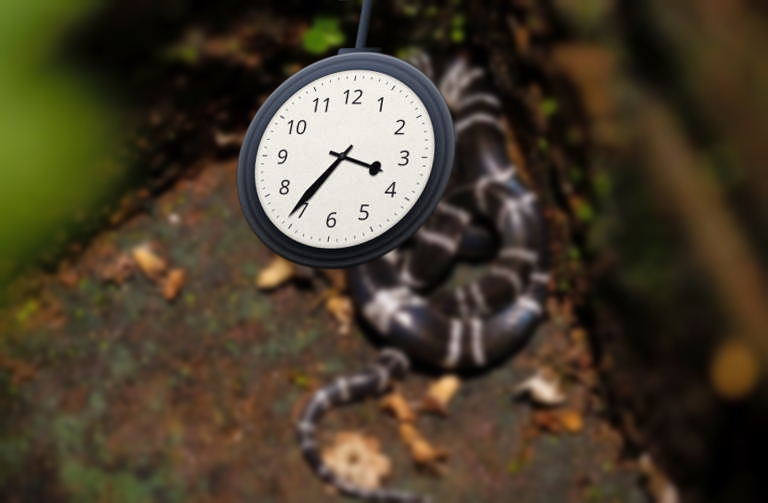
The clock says **3:36**
